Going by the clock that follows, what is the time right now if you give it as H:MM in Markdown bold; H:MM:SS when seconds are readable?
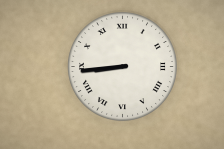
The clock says **8:44**
